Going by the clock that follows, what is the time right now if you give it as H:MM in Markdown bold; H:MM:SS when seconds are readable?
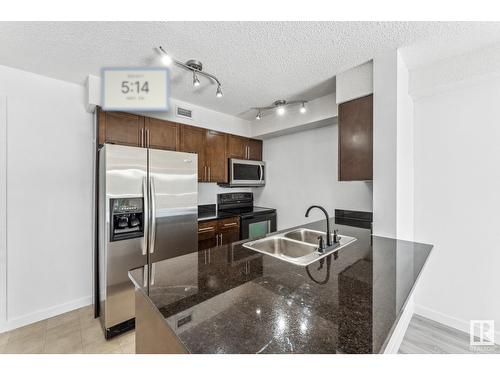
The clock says **5:14**
